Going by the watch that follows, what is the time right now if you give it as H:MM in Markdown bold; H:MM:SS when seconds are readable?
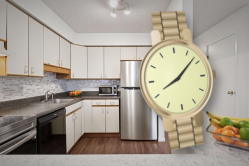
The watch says **8:08**
